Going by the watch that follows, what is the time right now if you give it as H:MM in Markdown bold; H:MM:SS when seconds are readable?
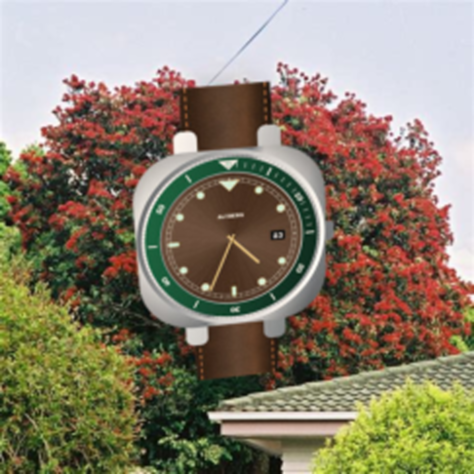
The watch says **4:34**
